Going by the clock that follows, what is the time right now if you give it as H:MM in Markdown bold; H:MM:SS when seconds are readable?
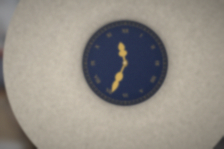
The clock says **11:34**
